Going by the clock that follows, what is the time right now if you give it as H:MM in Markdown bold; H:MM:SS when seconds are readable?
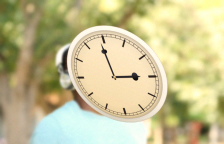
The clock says **2:59**
